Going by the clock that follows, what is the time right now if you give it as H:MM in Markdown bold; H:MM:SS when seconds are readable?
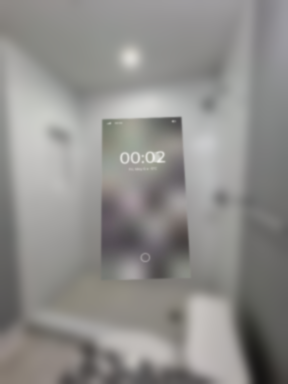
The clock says **0:02**
